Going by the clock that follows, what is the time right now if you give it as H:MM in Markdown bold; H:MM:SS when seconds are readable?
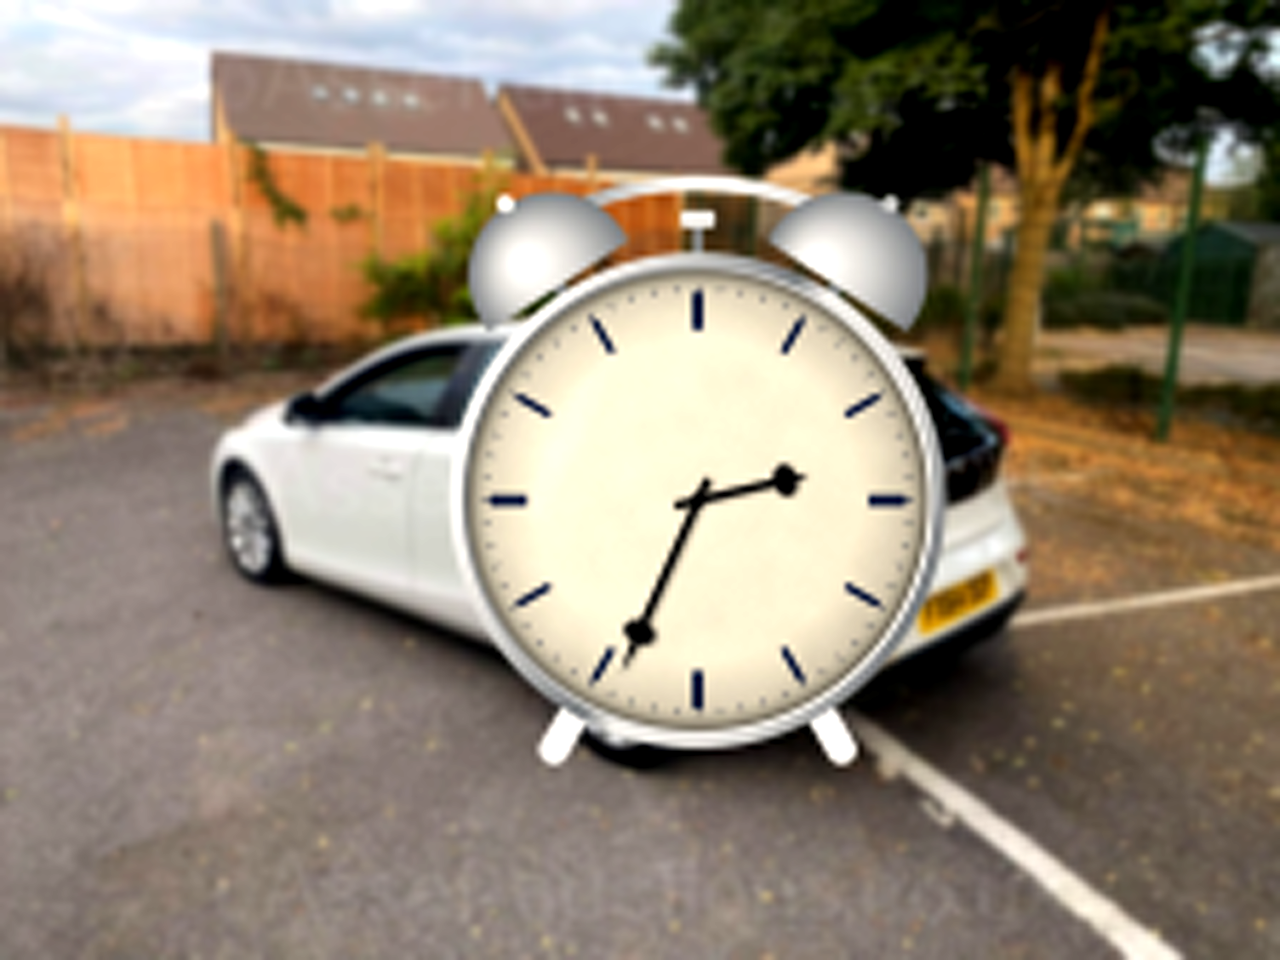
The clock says **2:34**
